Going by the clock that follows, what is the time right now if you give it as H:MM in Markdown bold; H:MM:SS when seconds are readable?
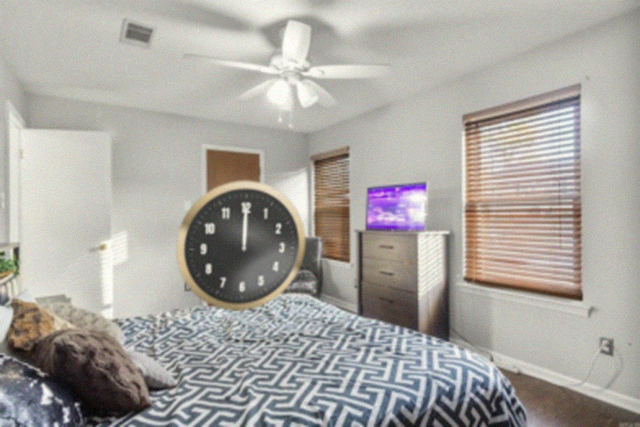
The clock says **12:00**
